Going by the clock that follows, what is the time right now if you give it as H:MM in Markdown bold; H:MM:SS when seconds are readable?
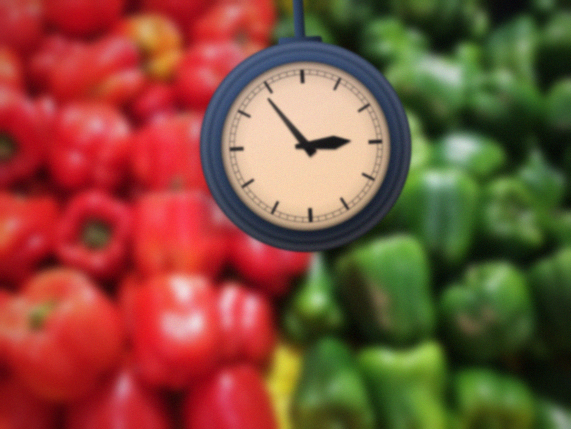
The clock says **2:54**
